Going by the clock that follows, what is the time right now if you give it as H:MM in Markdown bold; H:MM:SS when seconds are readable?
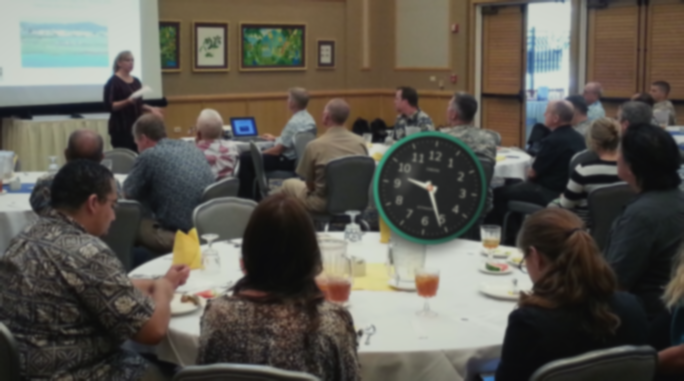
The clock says **9:26**
